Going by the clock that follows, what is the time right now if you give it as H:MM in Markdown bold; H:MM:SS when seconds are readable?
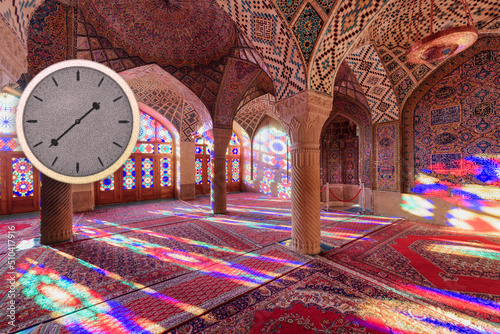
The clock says **1:38**
